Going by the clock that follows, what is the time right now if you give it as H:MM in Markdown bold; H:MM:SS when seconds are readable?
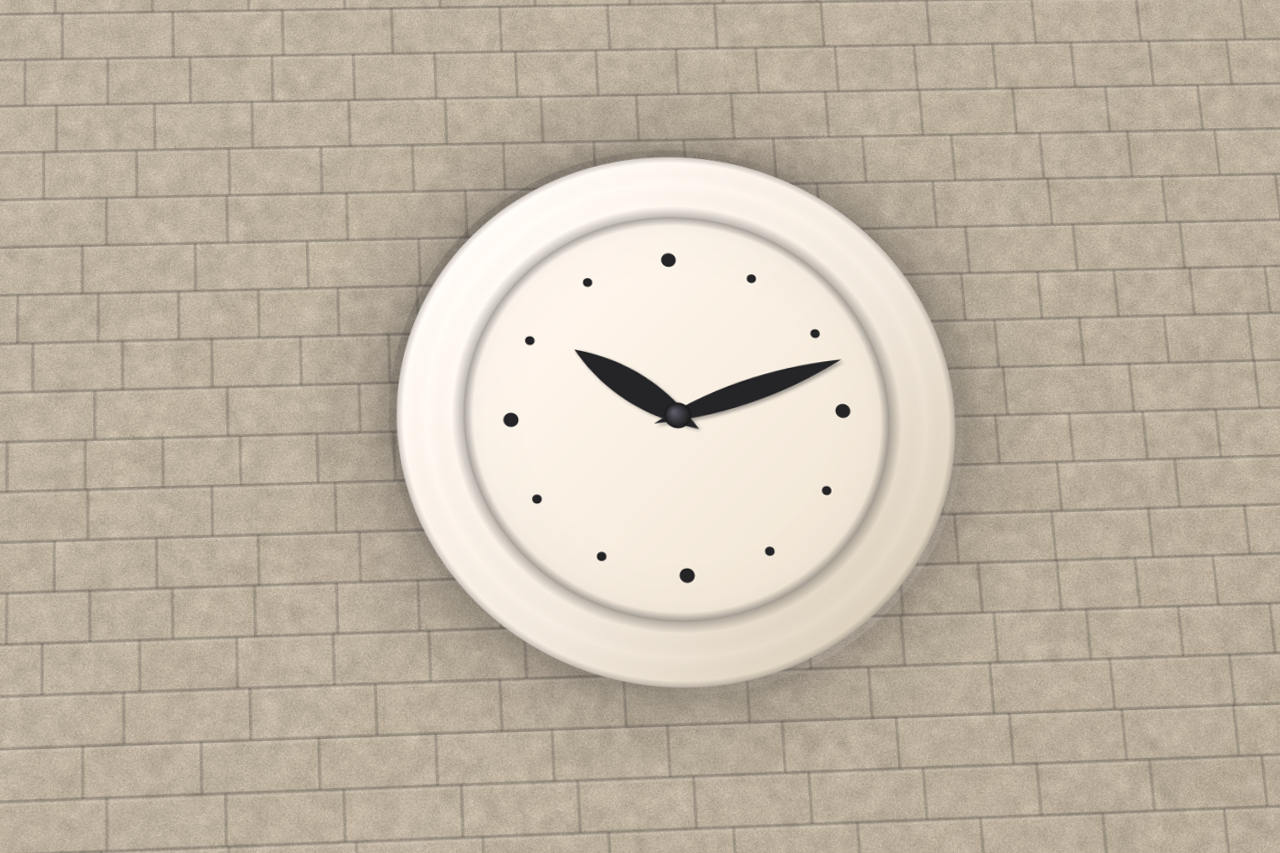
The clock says **10:12**
